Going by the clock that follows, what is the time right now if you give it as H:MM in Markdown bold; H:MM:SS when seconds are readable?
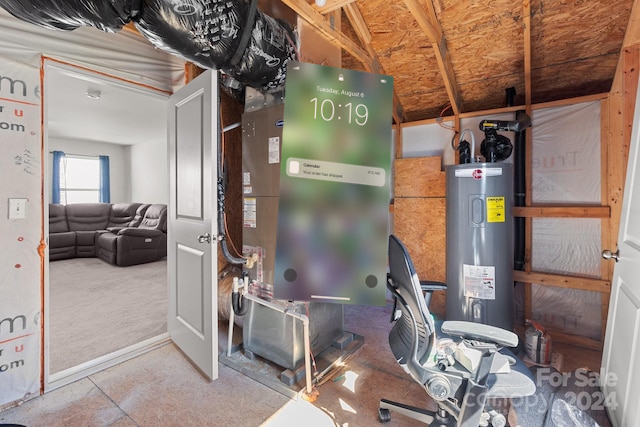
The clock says **10:19**
